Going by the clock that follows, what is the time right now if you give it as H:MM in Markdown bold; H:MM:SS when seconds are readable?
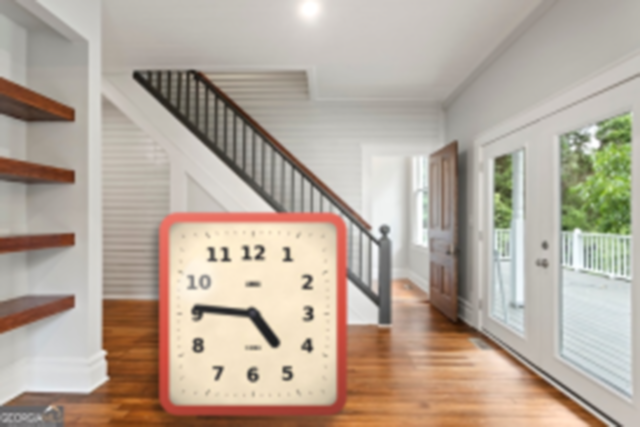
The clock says **4:46**
